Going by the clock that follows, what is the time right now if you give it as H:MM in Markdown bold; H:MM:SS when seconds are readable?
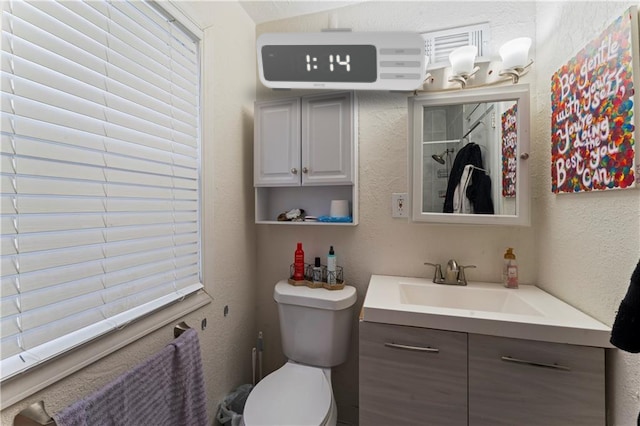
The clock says **1:14**
